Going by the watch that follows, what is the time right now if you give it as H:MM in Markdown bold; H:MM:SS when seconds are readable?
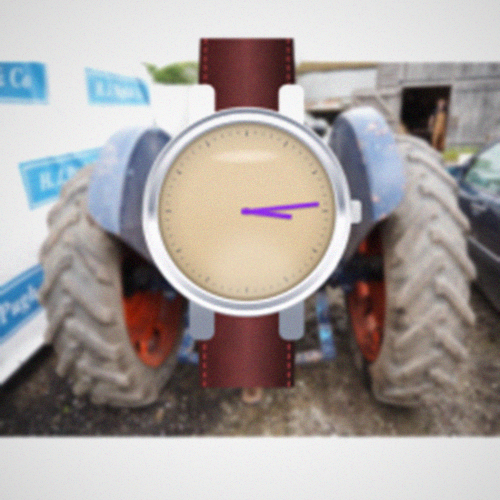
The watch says **3:14**
